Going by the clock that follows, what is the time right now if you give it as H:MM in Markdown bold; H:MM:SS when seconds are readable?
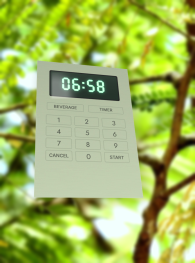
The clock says **6:58**
